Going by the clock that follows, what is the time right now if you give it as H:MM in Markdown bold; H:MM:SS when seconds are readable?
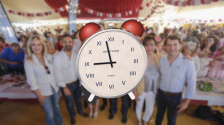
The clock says **8:58**
